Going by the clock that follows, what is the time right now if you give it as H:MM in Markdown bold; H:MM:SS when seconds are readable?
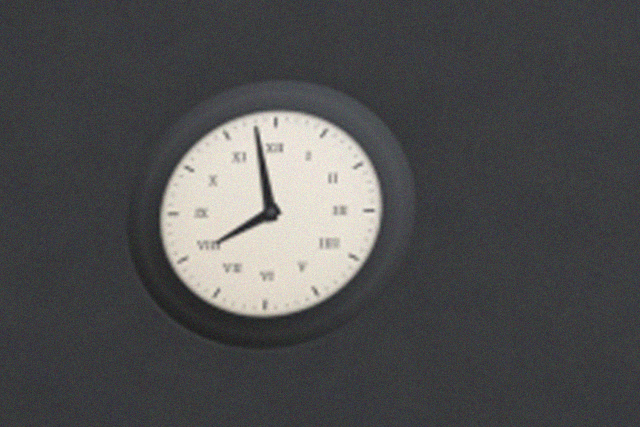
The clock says **7:58**
